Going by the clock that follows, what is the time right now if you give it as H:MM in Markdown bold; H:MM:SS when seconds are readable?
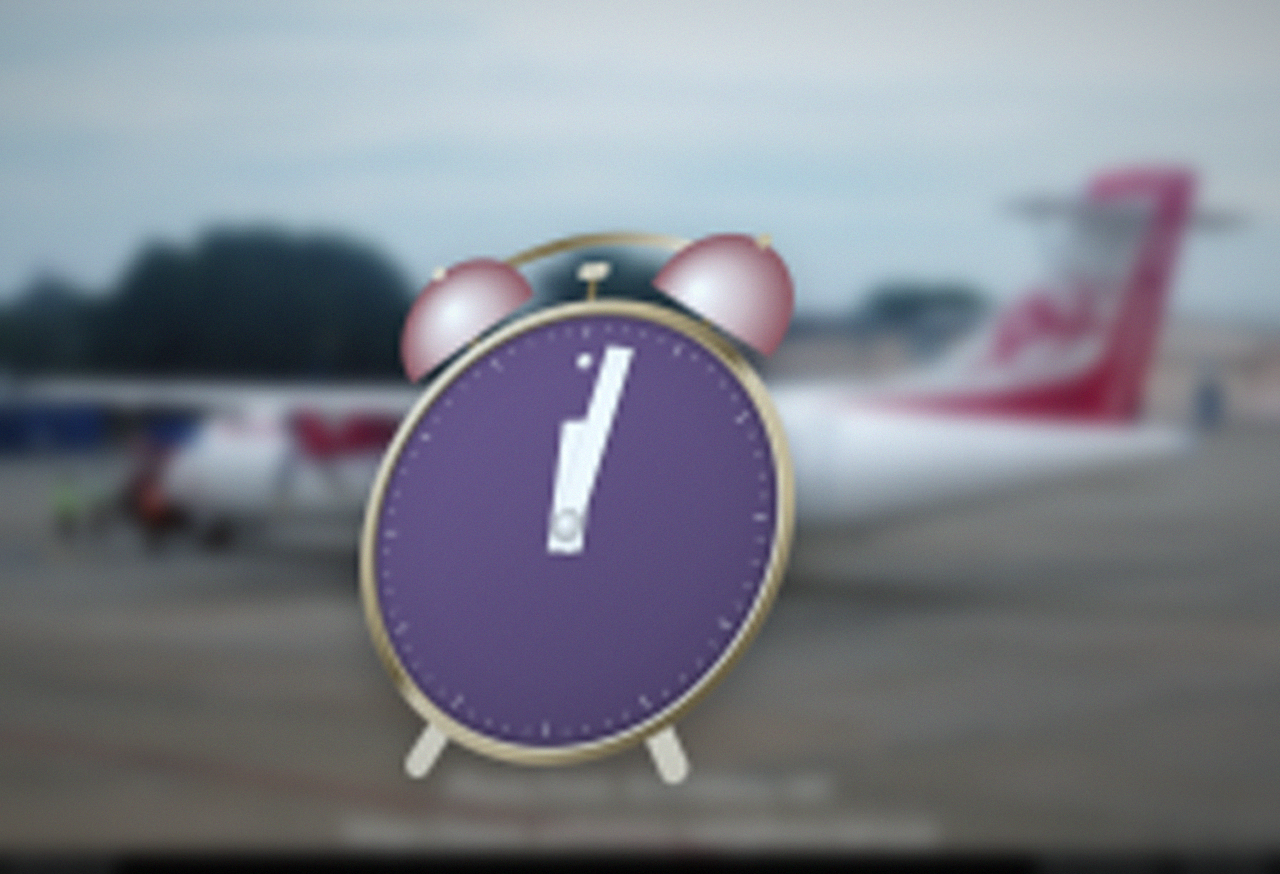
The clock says **12:02**
